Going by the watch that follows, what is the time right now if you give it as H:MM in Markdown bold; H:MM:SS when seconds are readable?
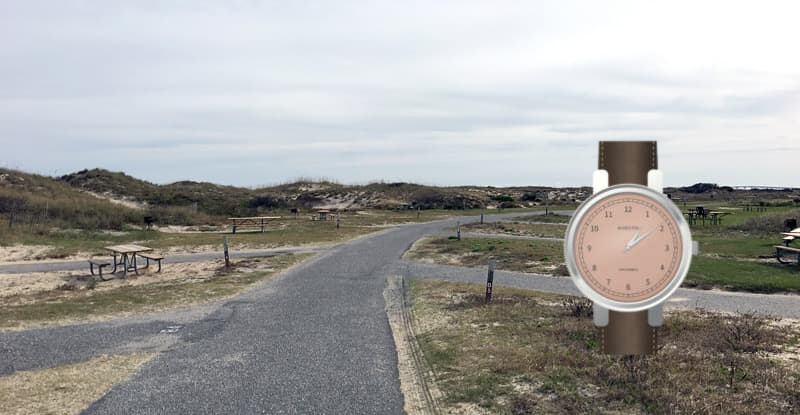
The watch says **1:09**
